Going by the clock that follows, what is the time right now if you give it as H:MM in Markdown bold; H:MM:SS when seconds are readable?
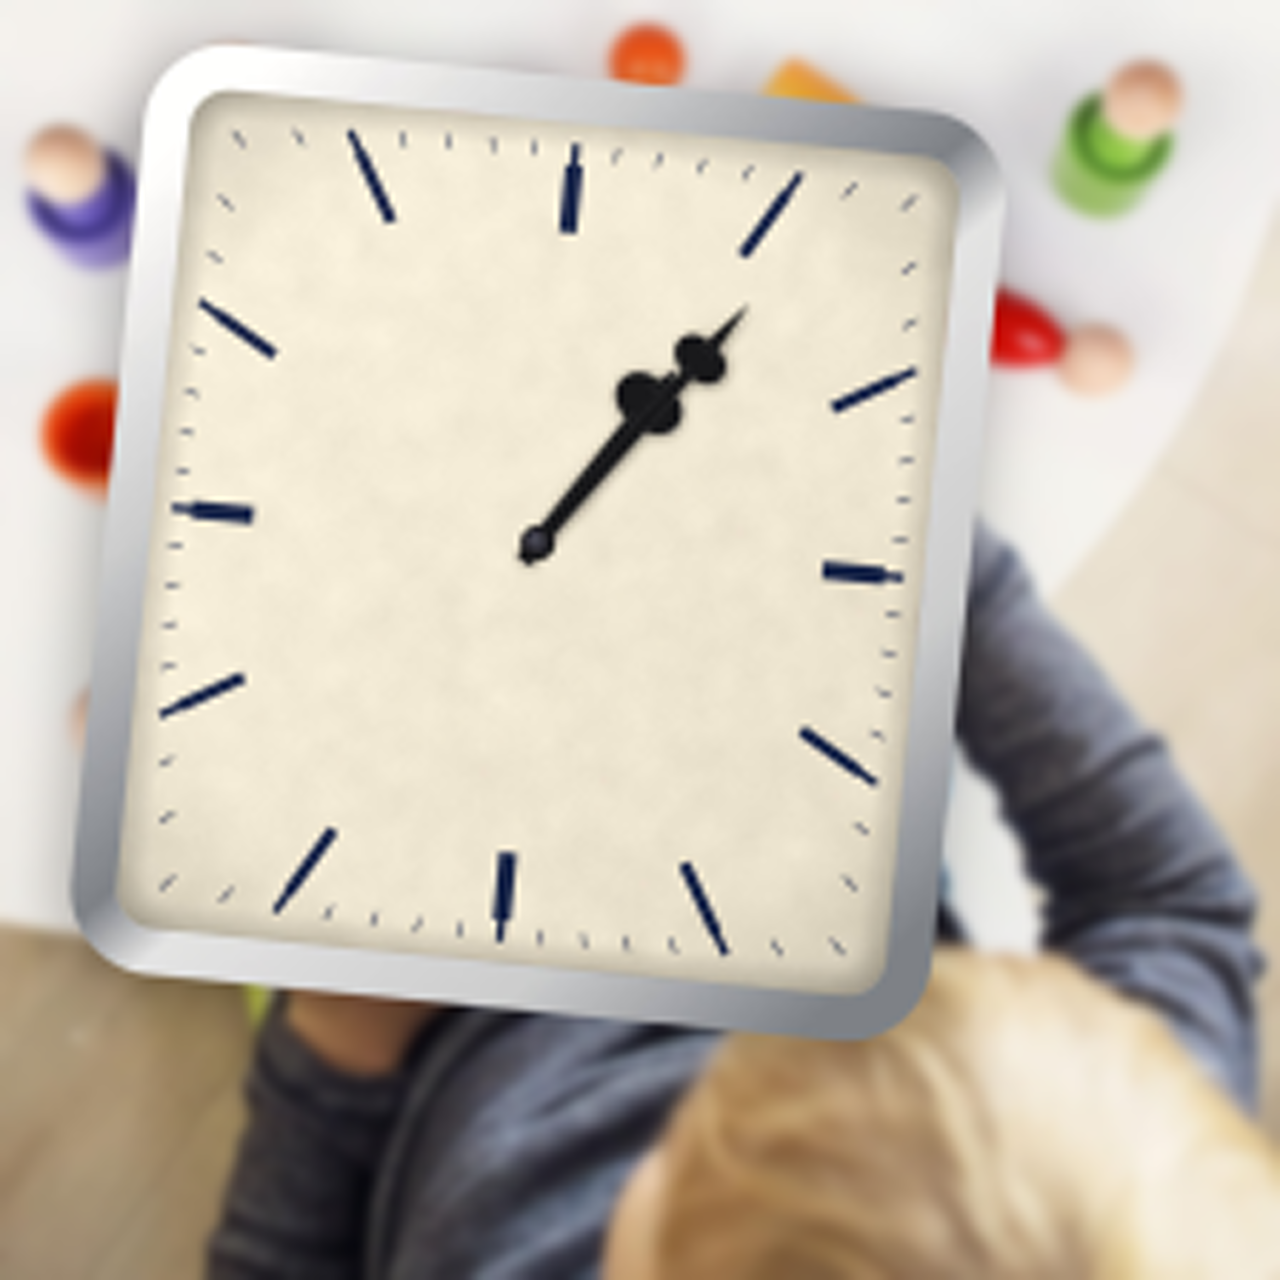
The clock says **1:06**
